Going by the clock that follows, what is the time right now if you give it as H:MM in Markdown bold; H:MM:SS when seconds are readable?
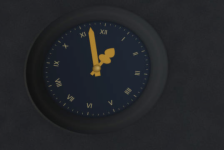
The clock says **12:57**
